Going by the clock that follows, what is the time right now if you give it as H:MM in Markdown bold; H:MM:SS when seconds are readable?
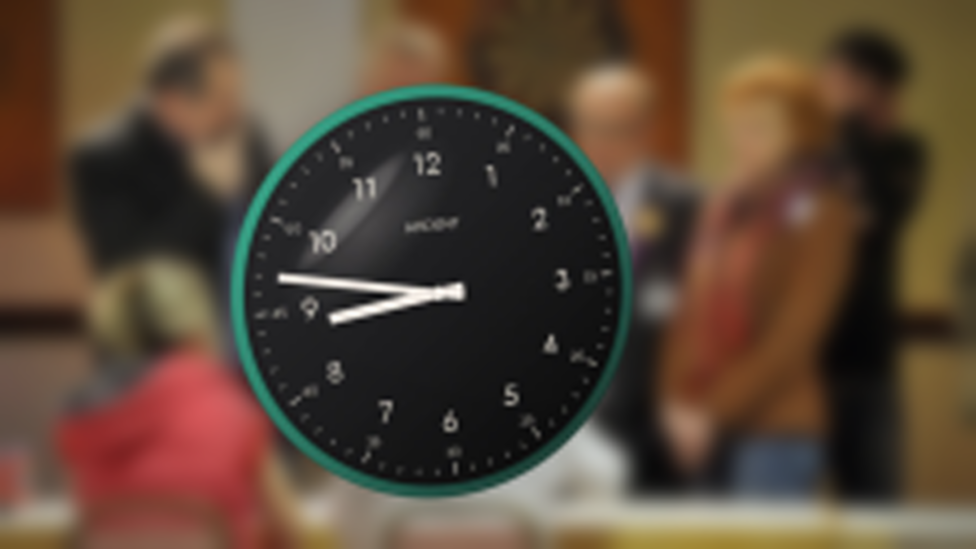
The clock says **8:47**
